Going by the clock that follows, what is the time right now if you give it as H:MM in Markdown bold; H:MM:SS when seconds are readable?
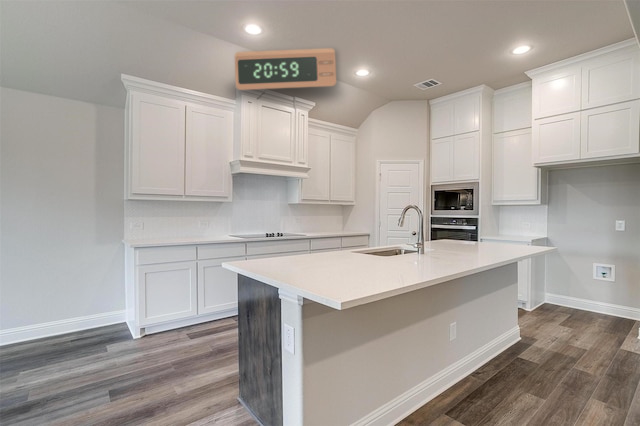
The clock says **20:59**
